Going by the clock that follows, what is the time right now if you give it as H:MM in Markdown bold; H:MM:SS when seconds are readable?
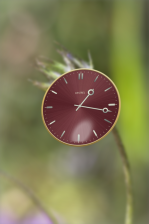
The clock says **1:17**
